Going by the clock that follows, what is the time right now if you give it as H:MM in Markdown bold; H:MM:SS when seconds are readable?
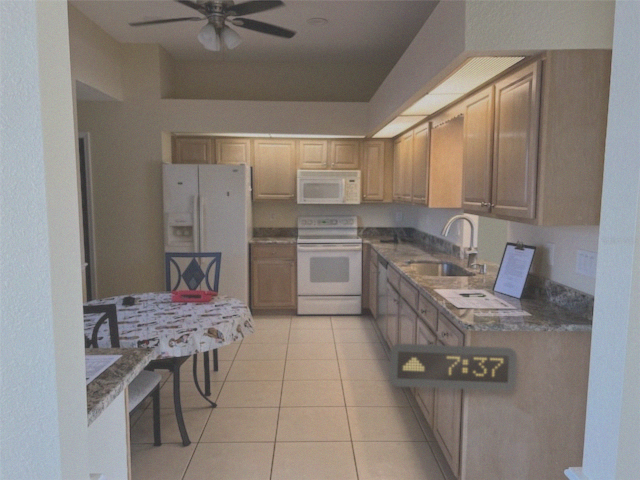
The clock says **7:37**
